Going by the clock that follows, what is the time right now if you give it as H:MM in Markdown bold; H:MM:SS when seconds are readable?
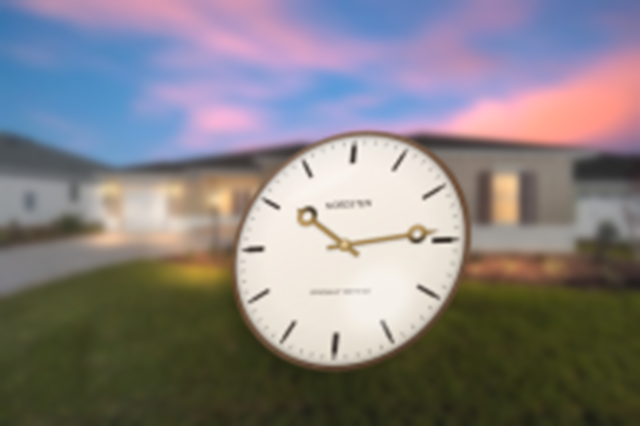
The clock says **10:14**
